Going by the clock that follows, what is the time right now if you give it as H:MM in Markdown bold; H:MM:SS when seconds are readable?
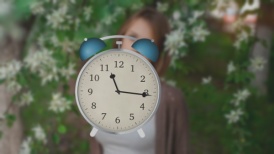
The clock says **11:16**
